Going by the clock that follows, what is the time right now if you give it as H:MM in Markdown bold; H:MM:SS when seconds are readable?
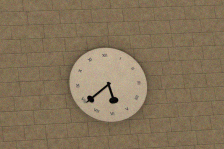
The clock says **5:39**
